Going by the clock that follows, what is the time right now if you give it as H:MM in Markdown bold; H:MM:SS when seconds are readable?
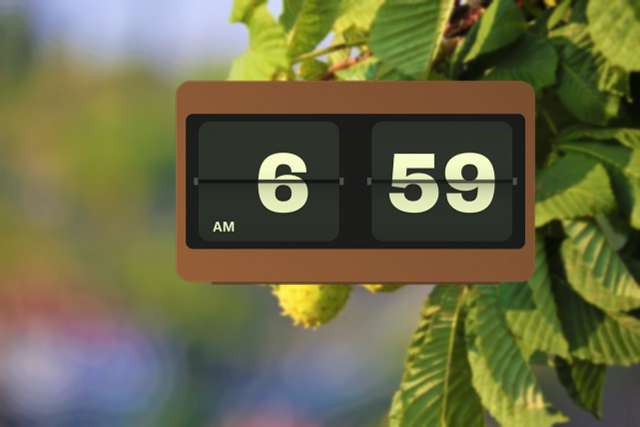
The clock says **6:59**
